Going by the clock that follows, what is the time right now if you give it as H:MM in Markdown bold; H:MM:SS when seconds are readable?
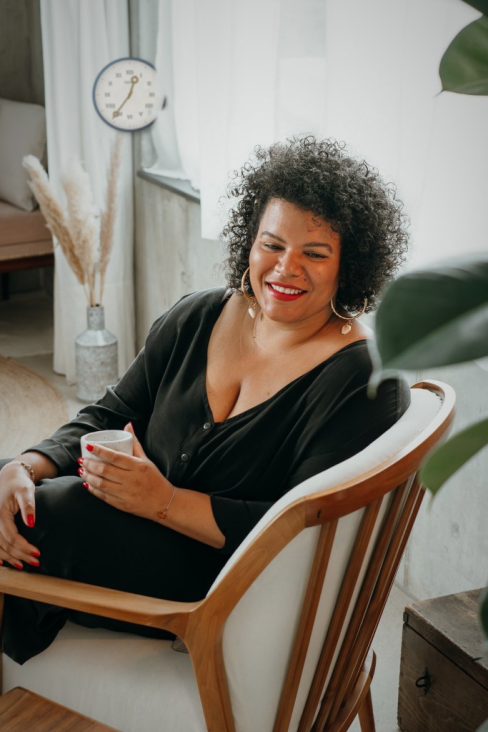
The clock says **12:36**
